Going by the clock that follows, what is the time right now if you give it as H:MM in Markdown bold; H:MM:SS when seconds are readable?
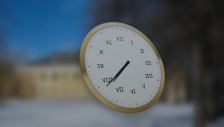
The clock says **7:39**
